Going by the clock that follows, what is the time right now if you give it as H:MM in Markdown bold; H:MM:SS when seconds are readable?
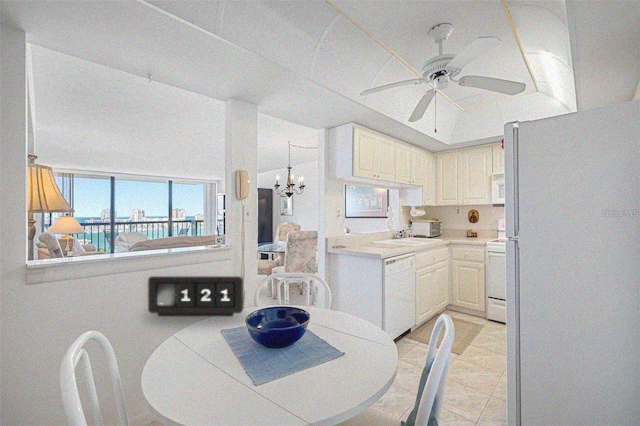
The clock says **1:21**
